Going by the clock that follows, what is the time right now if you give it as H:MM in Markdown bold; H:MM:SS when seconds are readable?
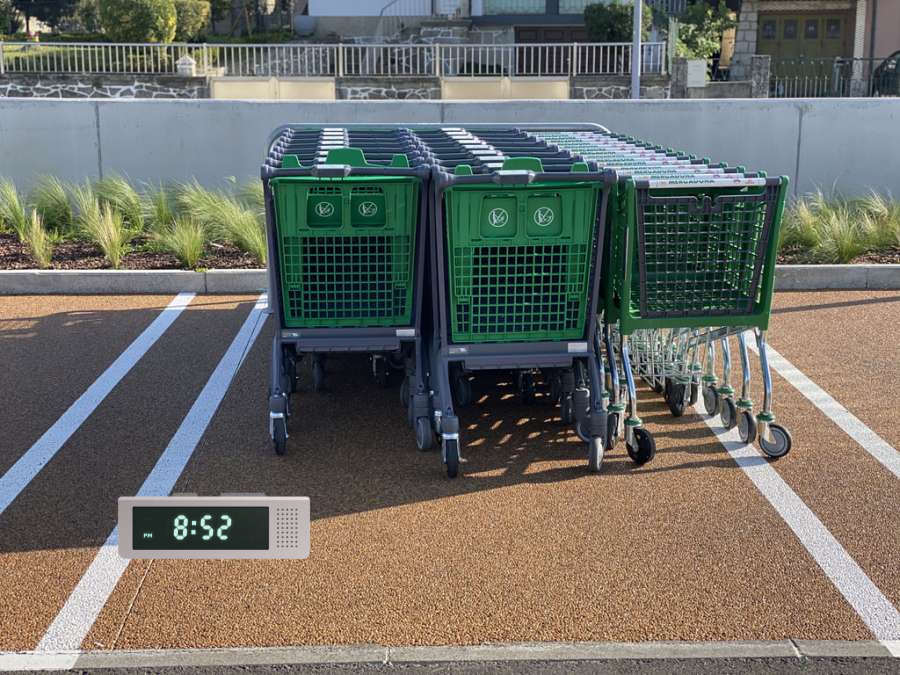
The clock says **8:52**
